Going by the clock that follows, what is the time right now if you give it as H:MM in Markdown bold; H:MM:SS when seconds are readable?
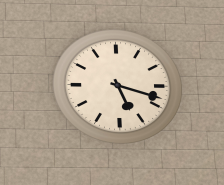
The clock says **5:18**
